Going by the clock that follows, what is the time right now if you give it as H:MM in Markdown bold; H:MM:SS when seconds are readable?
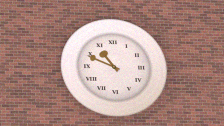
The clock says **10:49**
